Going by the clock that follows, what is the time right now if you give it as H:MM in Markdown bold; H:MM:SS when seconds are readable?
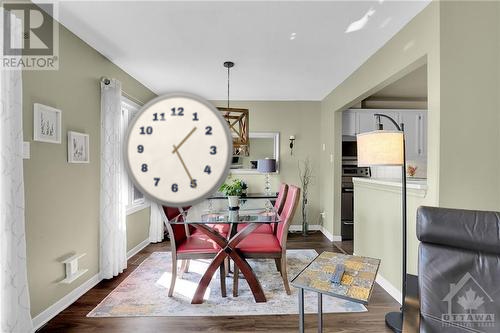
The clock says **1:25**
